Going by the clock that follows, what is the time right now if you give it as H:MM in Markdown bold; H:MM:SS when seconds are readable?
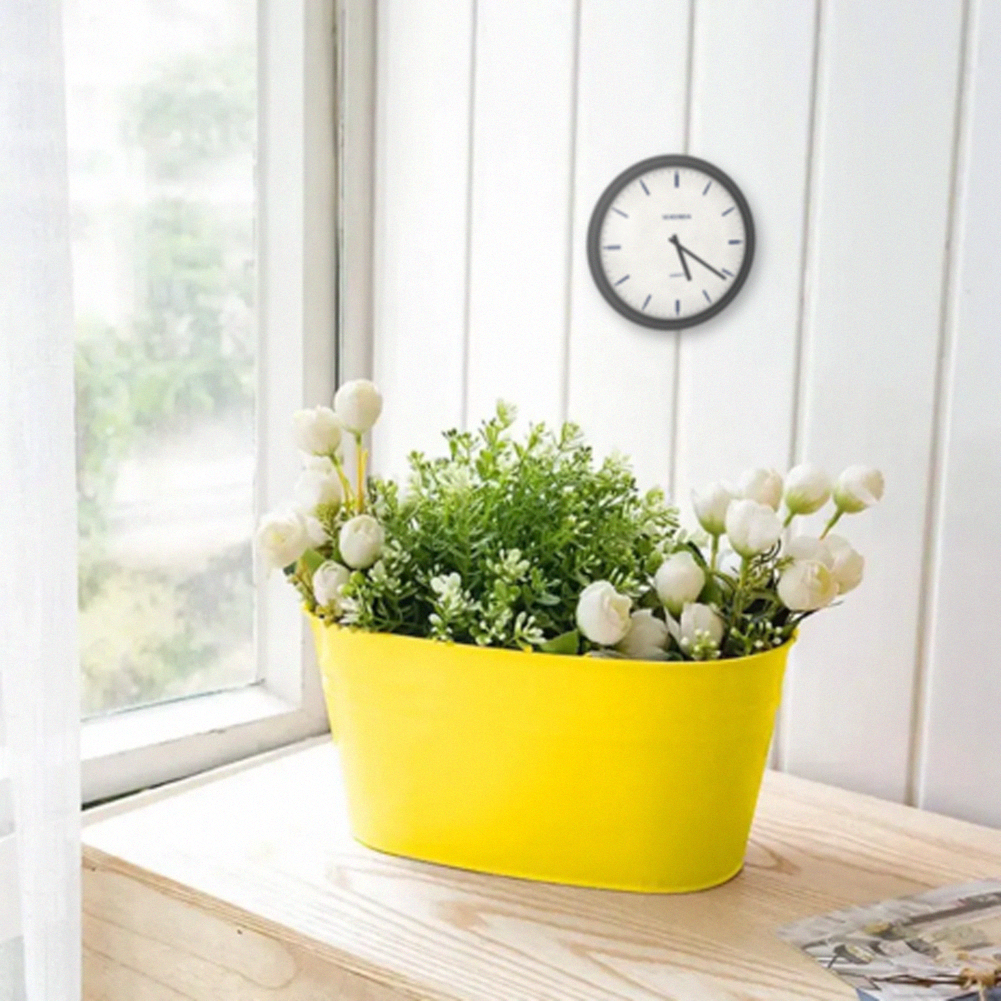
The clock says **5:21**
